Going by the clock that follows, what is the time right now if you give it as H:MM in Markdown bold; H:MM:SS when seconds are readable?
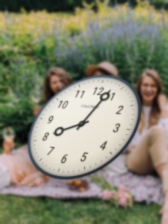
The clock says **8:03**
